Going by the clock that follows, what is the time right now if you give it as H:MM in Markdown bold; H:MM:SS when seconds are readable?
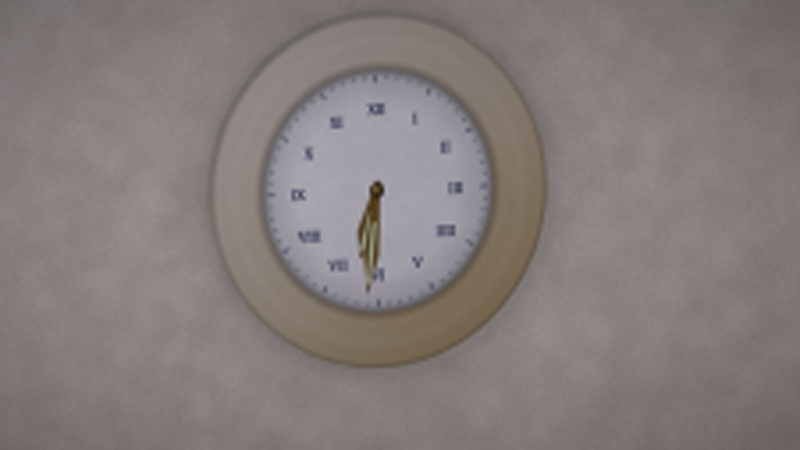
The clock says **6:31**
